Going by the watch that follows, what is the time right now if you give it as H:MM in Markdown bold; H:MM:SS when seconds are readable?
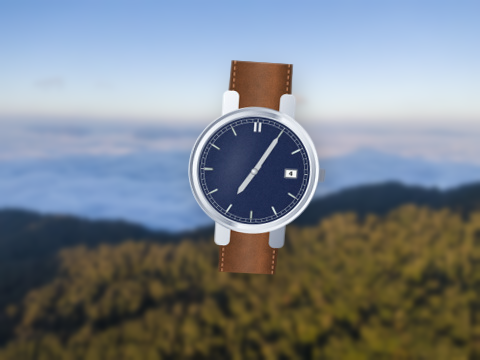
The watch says **7:05**
